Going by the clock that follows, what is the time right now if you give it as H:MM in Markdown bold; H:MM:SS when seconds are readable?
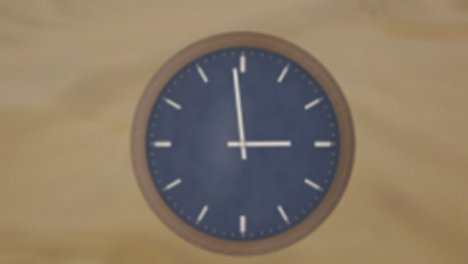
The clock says **2:59**
